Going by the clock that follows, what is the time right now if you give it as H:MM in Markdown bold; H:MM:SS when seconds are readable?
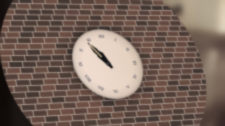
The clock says **10:54**
